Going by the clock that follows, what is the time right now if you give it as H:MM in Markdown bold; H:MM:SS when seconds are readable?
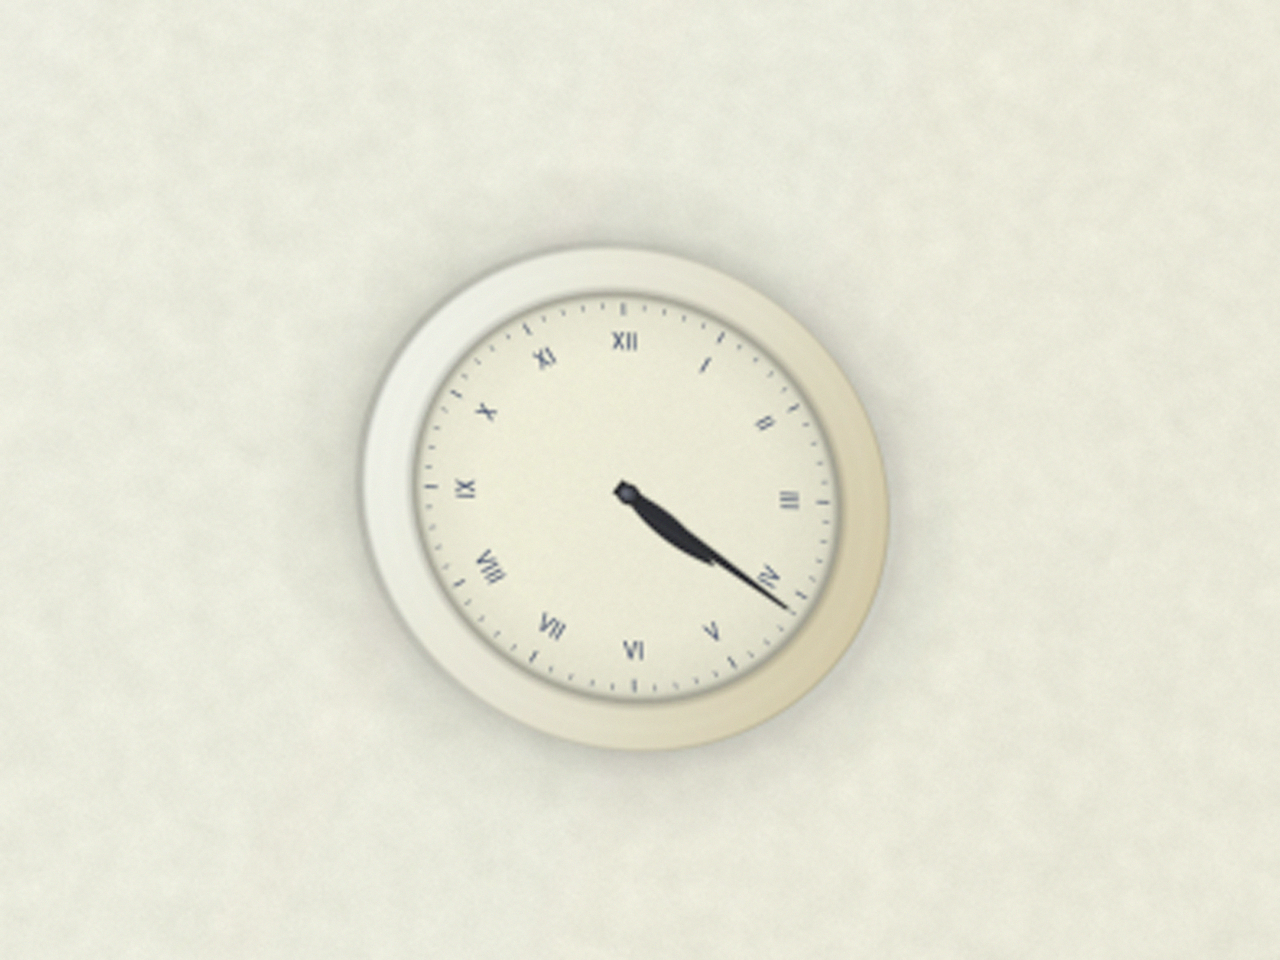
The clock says **4:21**
